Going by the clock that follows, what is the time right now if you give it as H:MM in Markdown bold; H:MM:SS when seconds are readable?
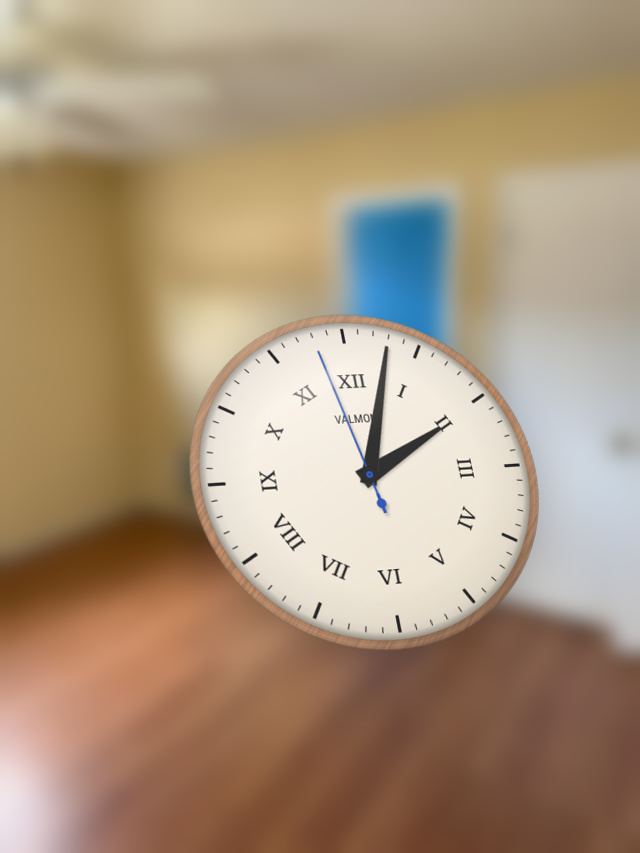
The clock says **2:02:58**
